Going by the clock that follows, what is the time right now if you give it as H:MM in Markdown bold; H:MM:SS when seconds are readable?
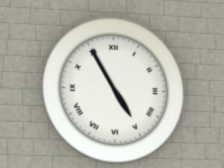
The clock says **4:55**
